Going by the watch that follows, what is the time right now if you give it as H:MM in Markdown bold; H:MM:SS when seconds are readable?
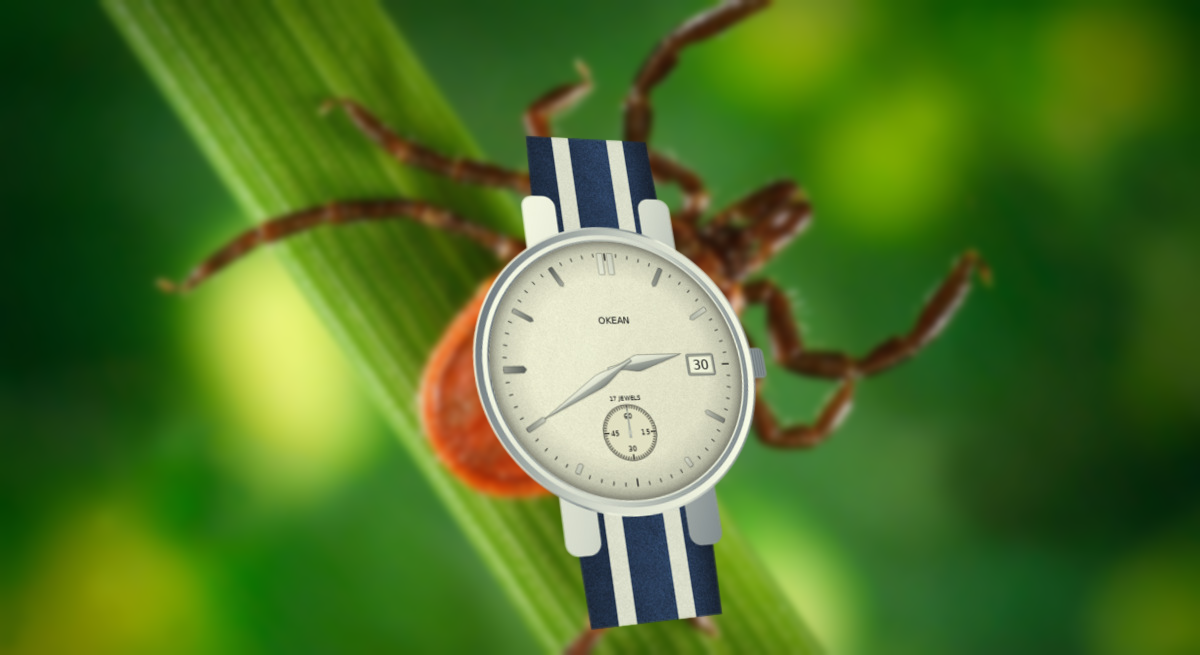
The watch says **2:40**
